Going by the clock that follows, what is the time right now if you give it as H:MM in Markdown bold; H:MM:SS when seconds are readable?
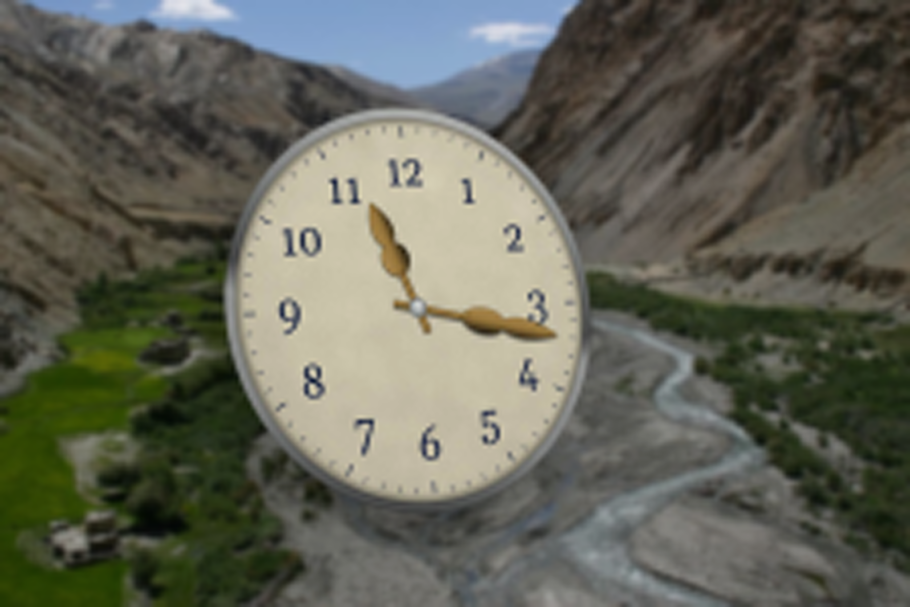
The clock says **11:17**
